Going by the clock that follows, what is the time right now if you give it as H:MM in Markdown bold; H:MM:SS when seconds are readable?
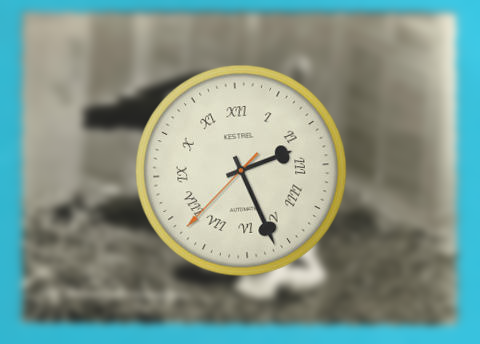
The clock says **2:26:38**
